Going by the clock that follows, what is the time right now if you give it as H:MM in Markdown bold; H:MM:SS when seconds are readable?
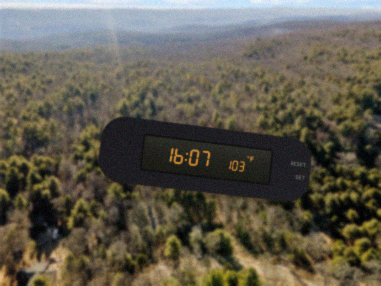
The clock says **16:07**
